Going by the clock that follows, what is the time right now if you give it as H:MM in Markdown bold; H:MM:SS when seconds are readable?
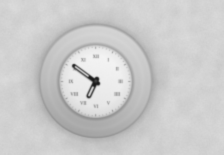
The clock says **6:51**
